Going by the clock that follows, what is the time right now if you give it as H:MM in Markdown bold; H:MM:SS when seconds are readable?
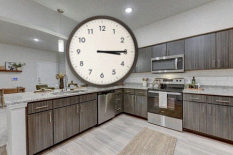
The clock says **3:15**
